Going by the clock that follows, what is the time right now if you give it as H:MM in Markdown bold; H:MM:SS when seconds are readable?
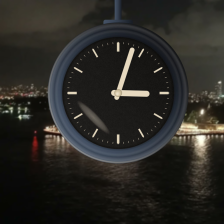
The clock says **3:03**
